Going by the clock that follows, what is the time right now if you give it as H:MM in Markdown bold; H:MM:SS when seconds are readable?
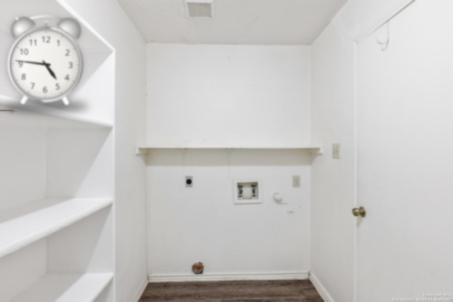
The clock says **4:46**
